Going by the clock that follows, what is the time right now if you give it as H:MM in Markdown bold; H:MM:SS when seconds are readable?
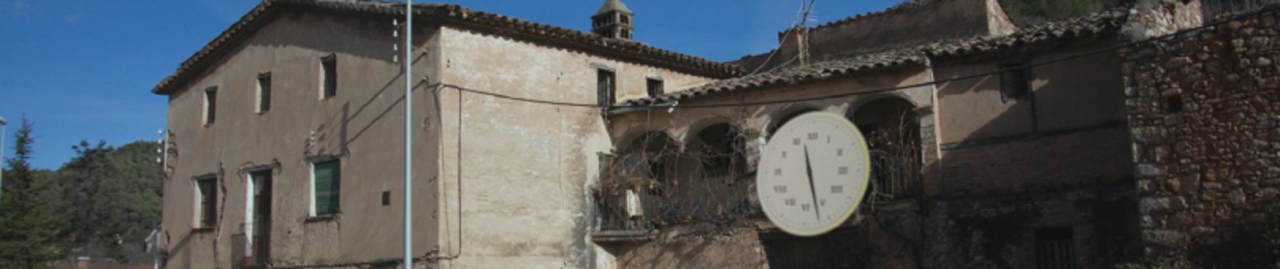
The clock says **11:27**
